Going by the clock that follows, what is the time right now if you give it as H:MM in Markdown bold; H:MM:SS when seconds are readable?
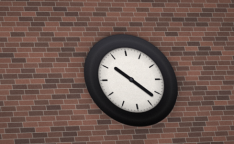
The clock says **10:22**
